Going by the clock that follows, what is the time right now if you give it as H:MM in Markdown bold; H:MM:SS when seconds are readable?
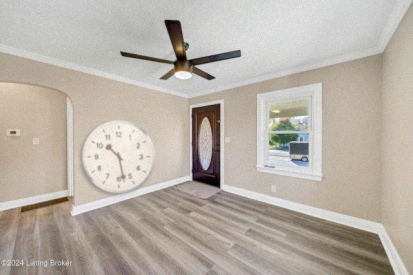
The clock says **10:28**
